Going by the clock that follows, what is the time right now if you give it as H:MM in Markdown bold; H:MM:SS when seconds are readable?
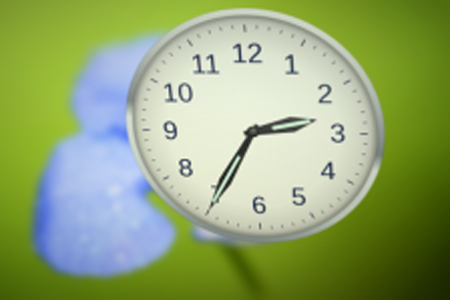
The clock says **2:35**
